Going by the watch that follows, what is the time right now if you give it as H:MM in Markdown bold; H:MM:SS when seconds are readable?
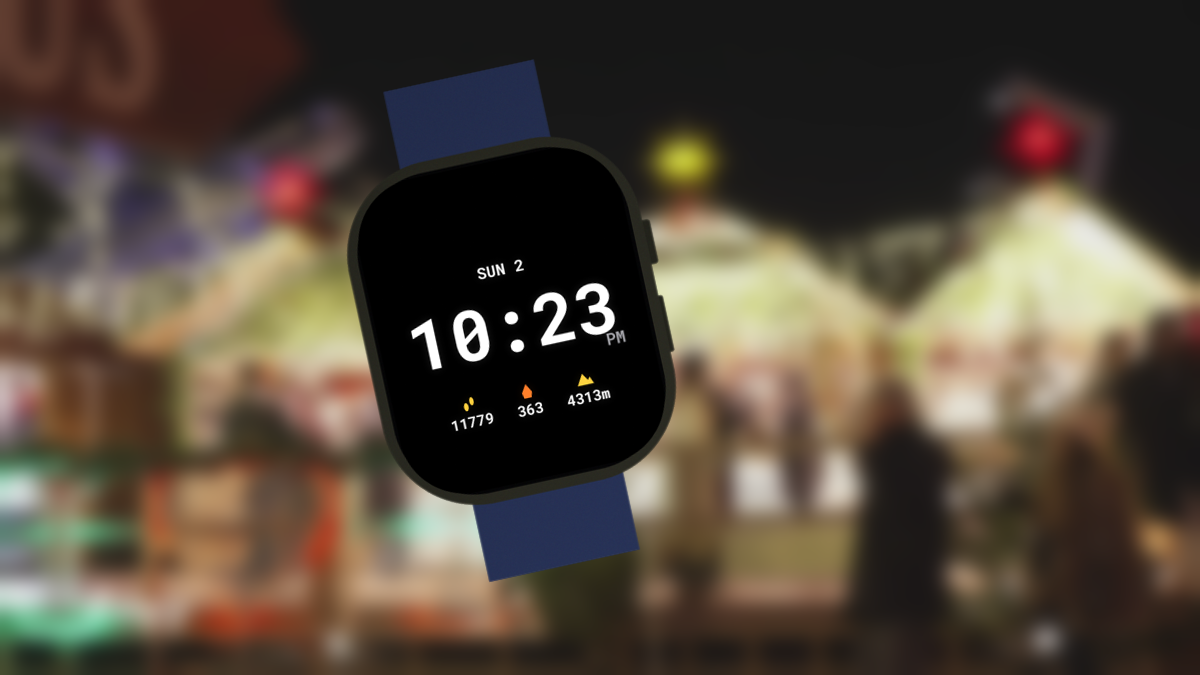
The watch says **10:23**
